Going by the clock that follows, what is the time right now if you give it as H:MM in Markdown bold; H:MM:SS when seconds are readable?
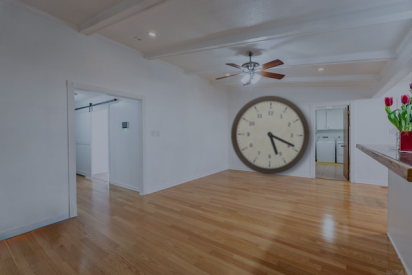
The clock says **5:19**
